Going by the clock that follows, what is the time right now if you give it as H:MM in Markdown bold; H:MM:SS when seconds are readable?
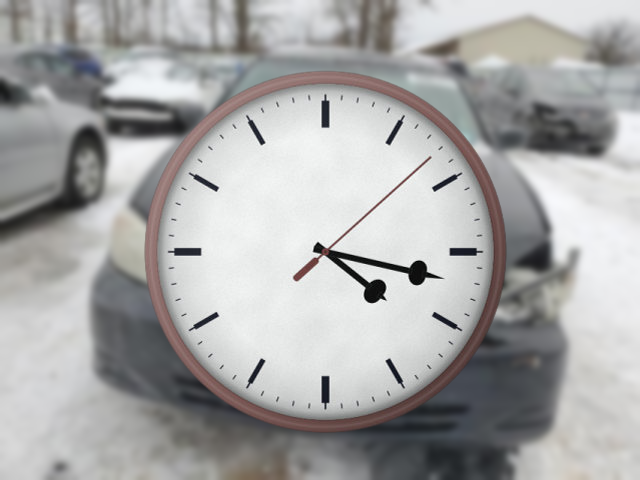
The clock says **4:17:08**
